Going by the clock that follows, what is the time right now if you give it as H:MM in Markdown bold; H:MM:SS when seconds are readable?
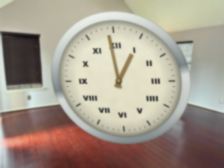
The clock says **12:59**
